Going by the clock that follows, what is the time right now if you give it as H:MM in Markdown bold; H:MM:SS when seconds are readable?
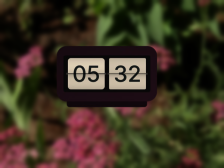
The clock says **5:32**
